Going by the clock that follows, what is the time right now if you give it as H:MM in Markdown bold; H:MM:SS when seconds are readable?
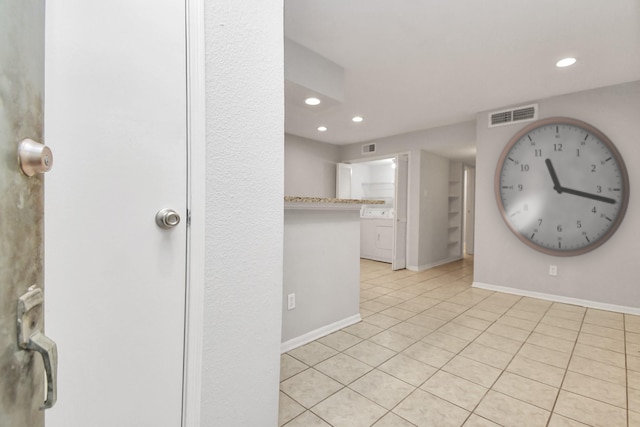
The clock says **11:17**
